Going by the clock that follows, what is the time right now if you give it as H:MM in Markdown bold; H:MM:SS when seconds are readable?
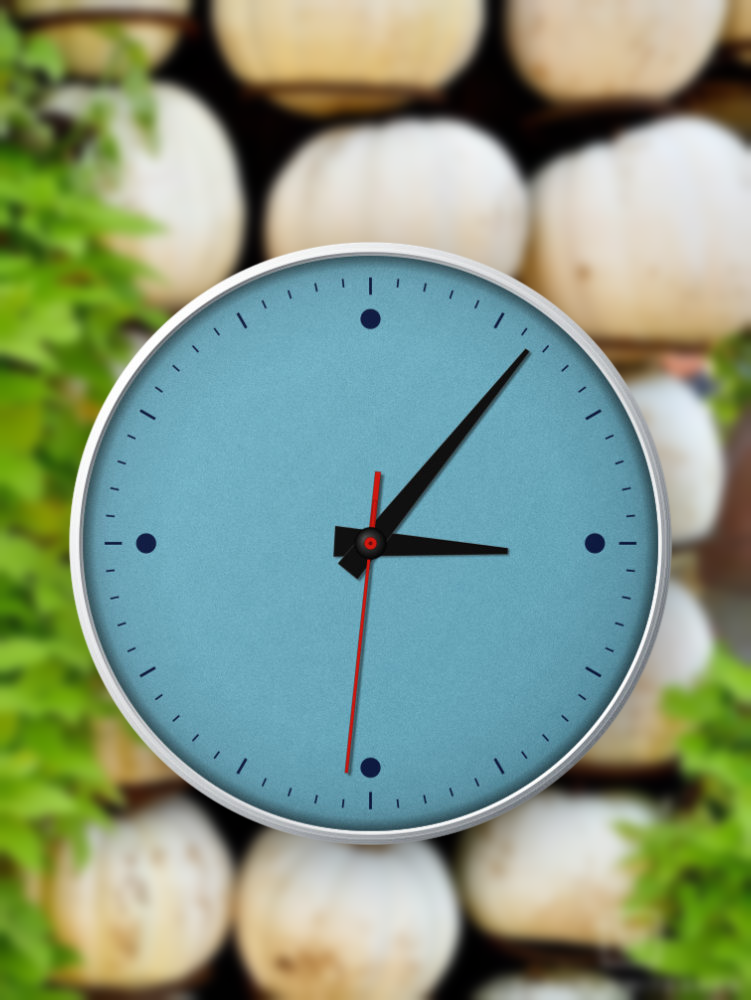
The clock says **3:06:31**
